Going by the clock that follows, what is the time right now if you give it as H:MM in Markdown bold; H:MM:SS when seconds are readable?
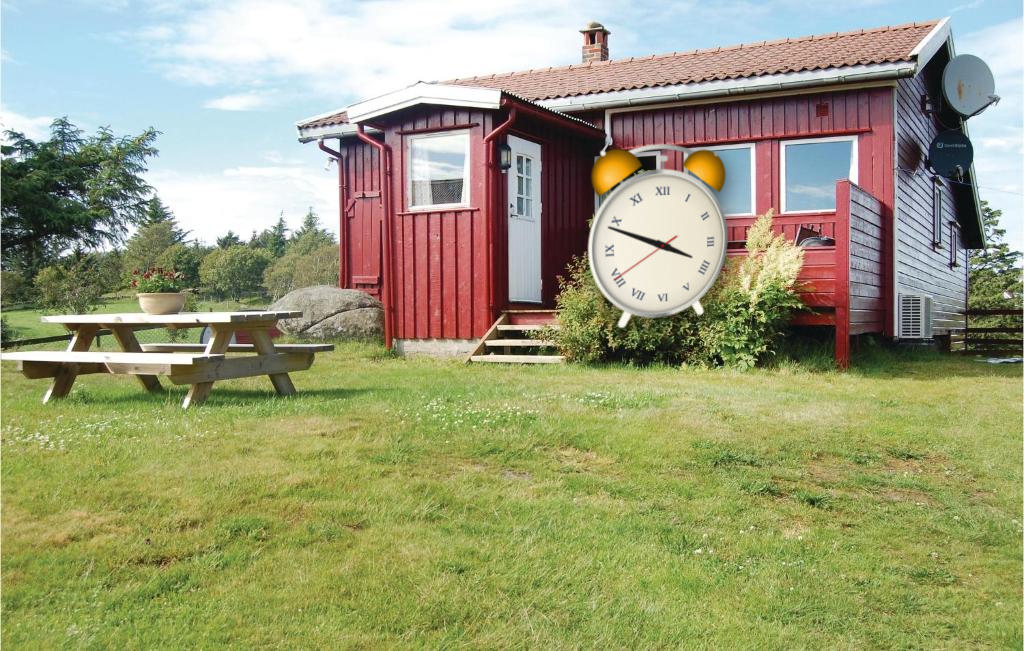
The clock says **3:48:40**
